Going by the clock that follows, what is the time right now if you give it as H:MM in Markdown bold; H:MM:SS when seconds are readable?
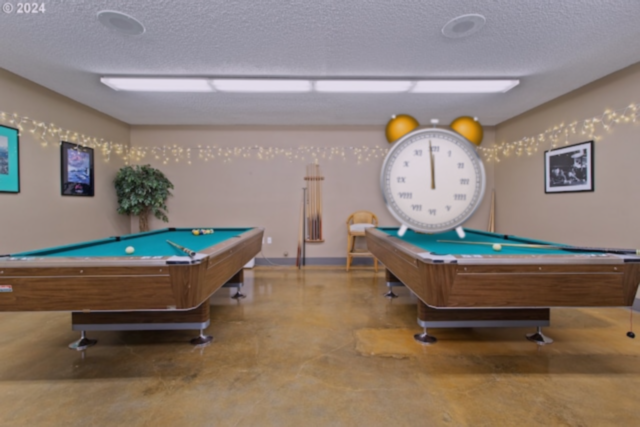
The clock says **11:59**
